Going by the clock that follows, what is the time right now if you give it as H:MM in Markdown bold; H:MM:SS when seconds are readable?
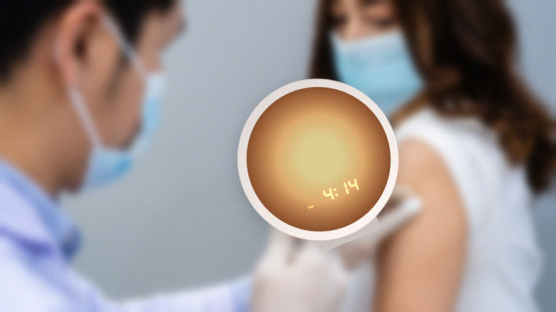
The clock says **4:14**
